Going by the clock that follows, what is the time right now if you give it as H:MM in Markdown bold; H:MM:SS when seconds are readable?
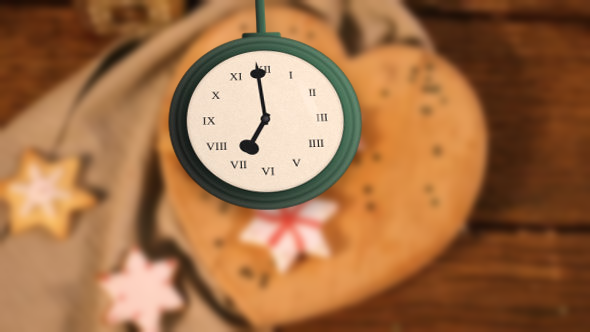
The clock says **6:59**
